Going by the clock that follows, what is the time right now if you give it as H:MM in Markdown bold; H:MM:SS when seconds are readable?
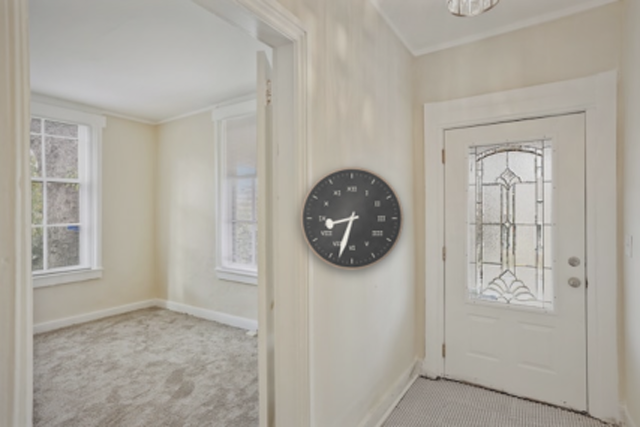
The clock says **8:33**
